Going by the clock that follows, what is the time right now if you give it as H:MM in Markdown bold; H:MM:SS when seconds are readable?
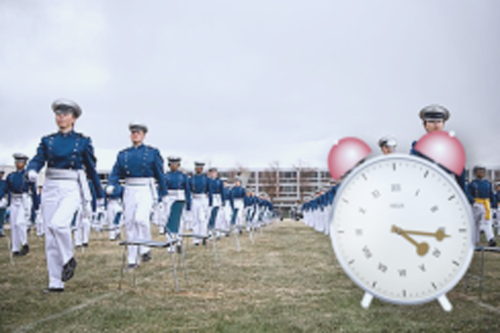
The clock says **4:16**
